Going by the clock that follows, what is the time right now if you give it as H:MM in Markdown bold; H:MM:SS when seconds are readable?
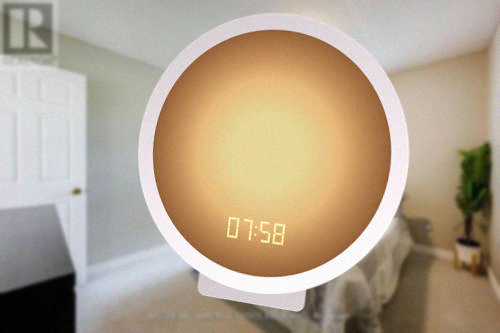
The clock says **7:58**
